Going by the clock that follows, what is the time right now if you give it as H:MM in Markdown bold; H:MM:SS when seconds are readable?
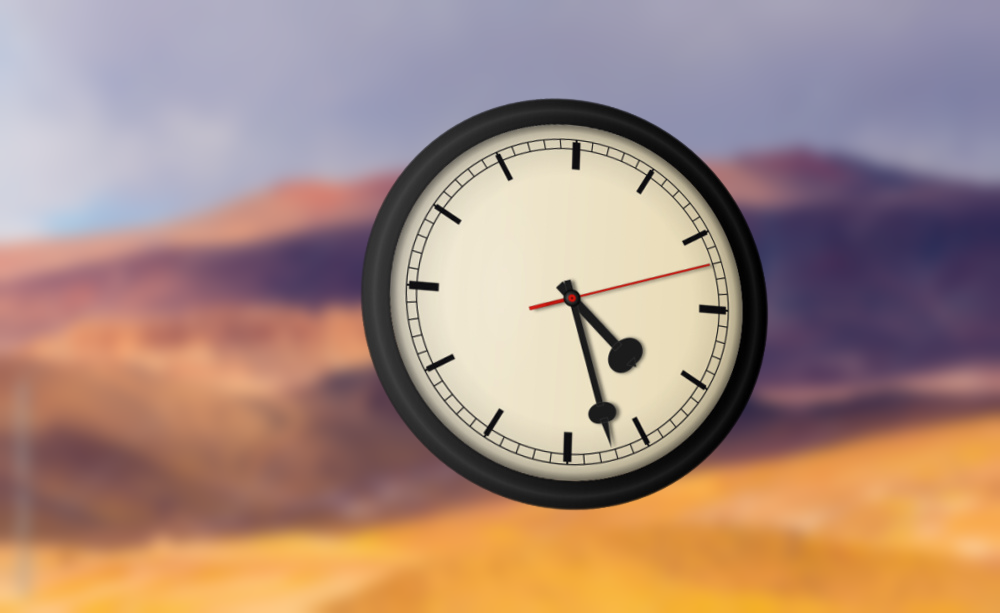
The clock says **4:27:12**
